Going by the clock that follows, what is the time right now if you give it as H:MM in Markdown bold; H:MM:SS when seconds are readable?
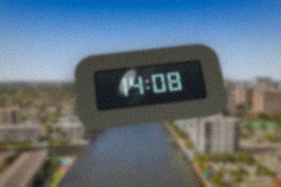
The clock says **14:08**
